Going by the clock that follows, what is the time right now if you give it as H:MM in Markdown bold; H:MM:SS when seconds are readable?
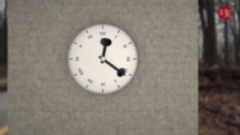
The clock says **12:21**
